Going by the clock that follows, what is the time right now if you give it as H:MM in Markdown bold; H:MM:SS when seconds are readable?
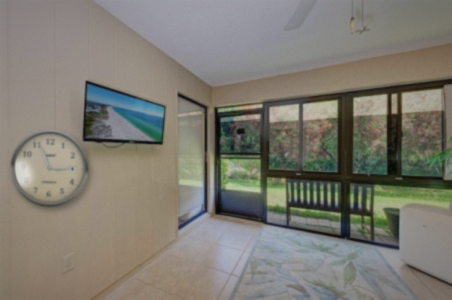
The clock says **2:56**
